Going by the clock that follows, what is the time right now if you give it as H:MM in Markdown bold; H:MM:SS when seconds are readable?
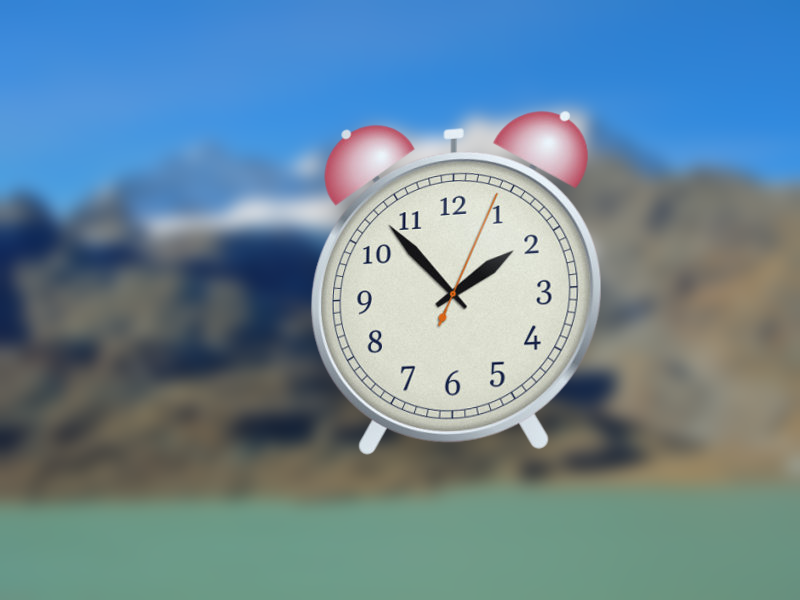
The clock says **1:53:04**
